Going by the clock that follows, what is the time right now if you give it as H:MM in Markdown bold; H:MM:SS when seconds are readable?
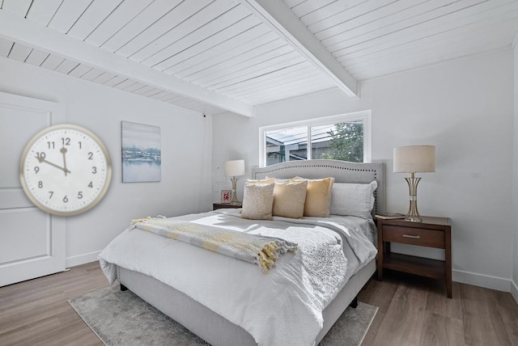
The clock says **11:49**
